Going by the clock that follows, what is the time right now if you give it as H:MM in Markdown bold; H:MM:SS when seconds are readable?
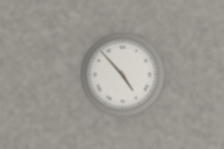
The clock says **4:53**
